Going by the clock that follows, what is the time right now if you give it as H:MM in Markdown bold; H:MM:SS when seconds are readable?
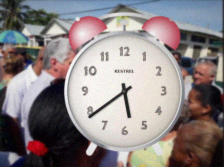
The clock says **5:39**
